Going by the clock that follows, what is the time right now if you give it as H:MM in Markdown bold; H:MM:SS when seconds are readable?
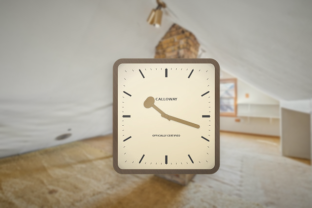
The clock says **10:18**
